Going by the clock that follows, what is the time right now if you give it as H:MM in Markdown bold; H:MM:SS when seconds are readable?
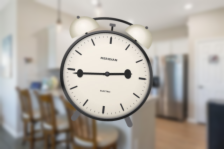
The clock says **2:44**
